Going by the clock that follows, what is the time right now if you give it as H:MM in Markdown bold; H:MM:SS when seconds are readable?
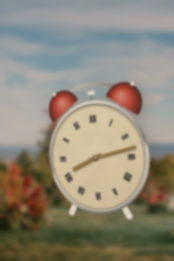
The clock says **8:13**
